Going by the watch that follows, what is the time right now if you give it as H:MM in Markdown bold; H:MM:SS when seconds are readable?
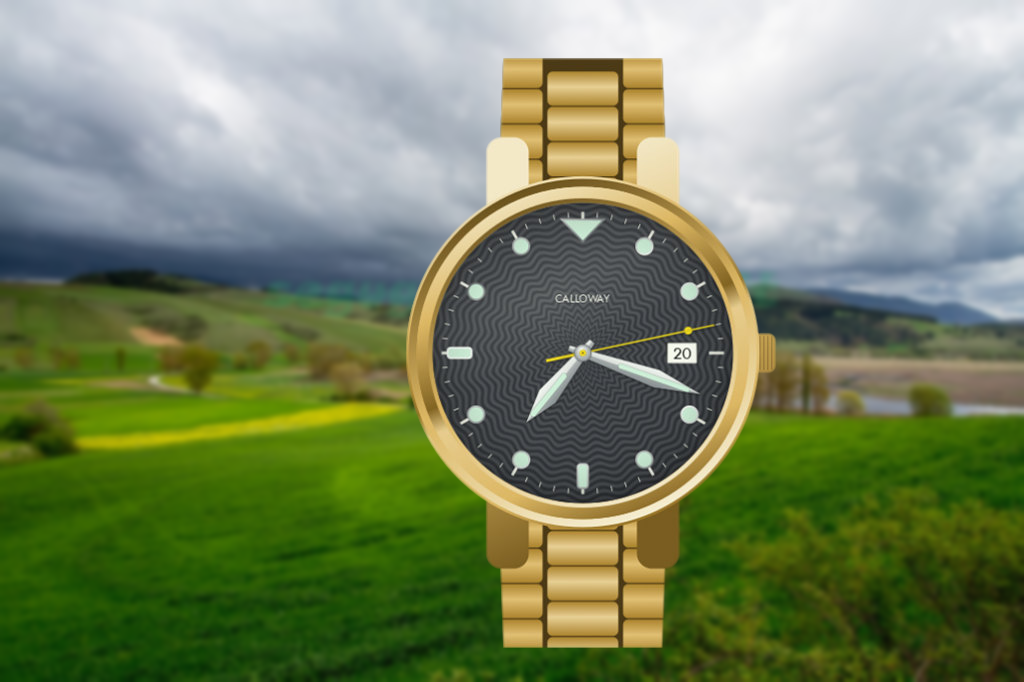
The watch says **7:18:13**
